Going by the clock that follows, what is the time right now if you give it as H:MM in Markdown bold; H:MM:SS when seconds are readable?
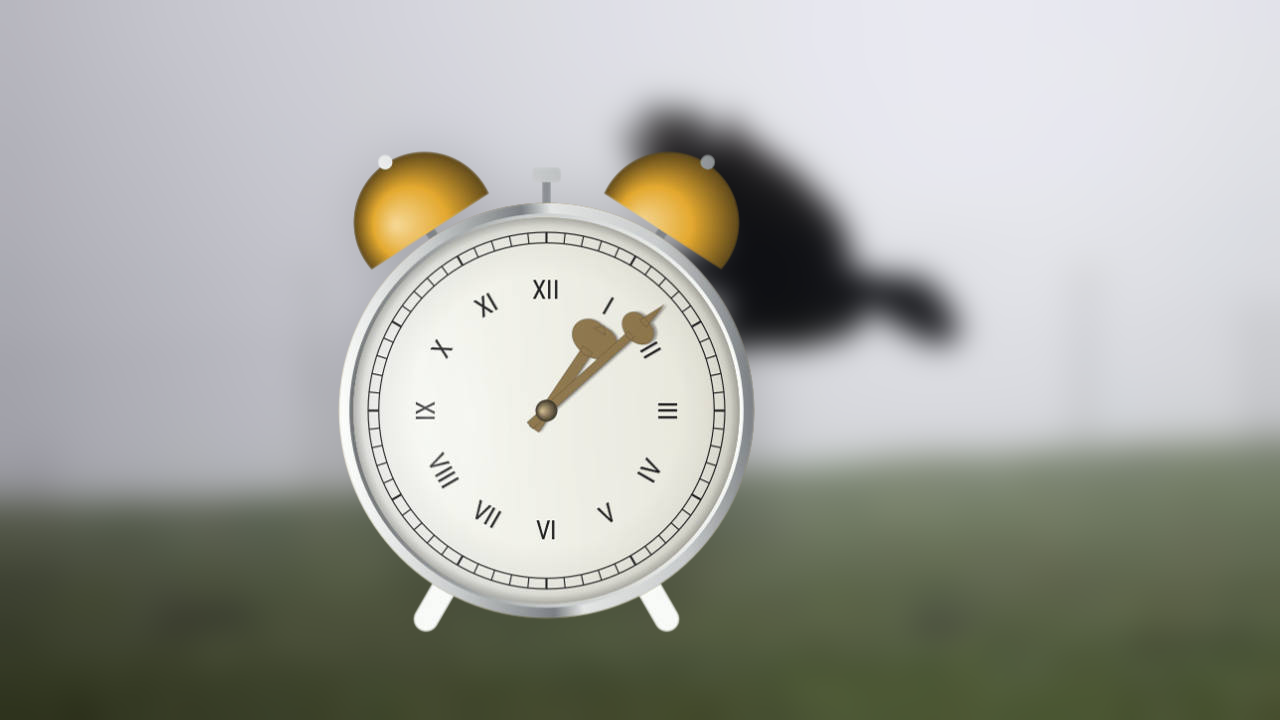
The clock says **1:08**
